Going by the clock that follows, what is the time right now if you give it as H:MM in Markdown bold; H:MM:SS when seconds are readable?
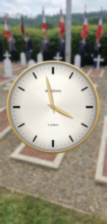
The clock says **3:58**
